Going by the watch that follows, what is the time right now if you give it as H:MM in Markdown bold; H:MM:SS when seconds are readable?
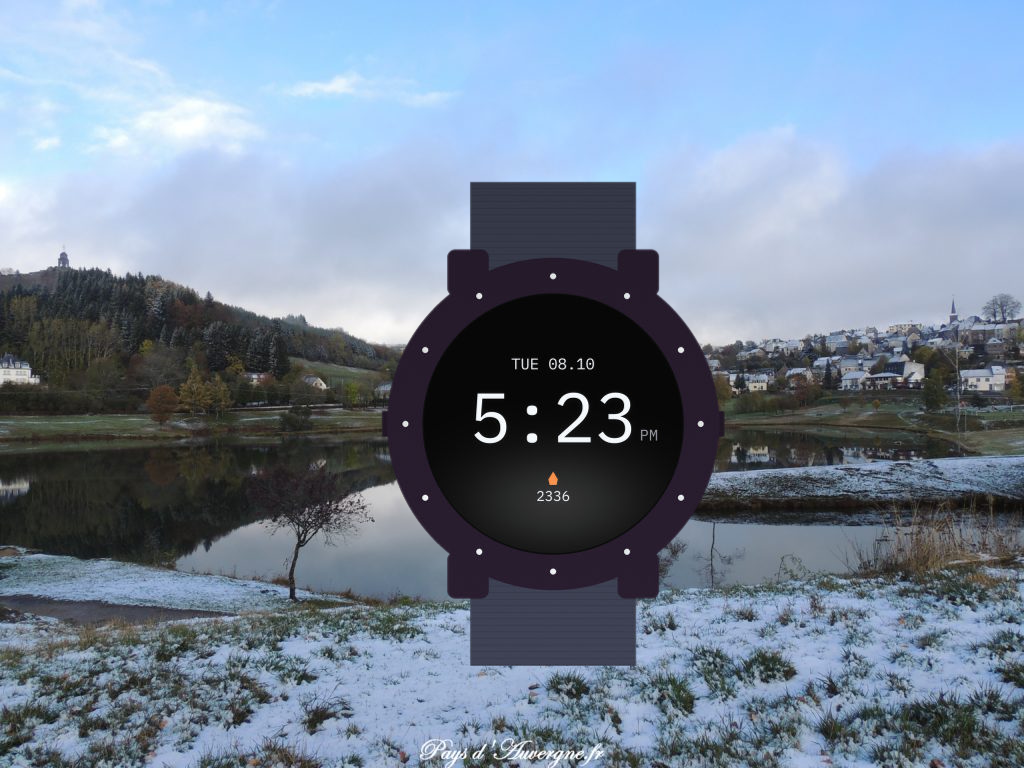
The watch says **5:23**
